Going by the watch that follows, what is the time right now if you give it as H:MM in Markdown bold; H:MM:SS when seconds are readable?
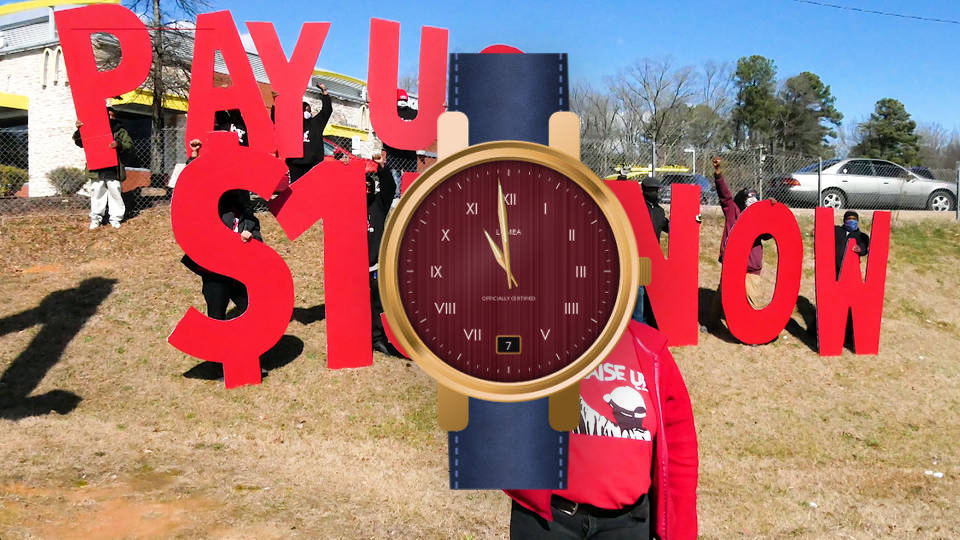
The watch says **10:59**
